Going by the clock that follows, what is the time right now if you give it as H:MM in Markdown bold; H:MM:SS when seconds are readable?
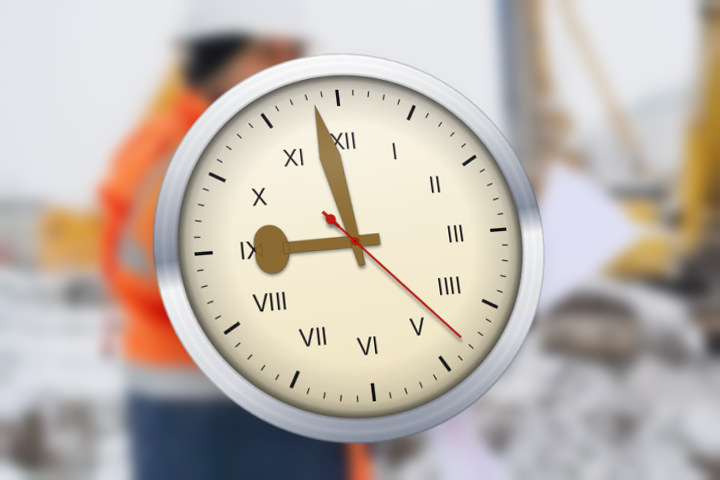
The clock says **8:58:23**
